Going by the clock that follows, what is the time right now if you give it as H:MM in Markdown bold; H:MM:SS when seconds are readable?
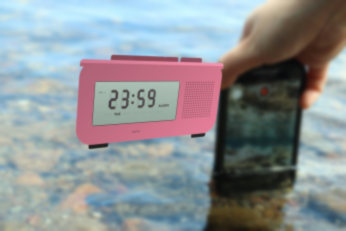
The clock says **23:59**
